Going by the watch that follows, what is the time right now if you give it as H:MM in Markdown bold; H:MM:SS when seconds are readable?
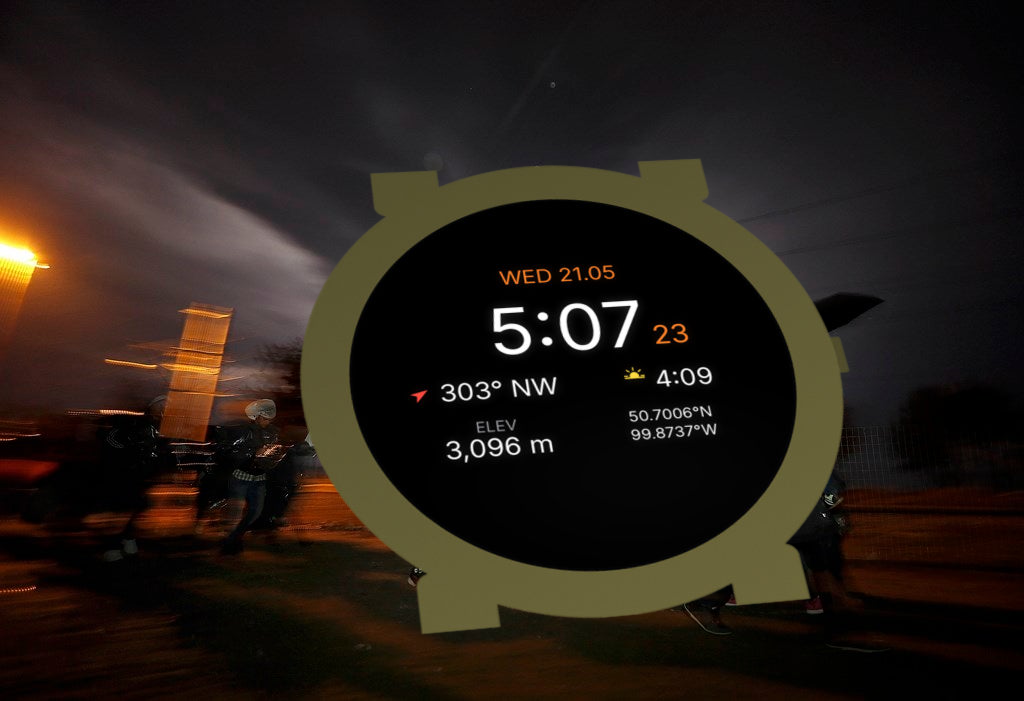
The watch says **5:07:23**
